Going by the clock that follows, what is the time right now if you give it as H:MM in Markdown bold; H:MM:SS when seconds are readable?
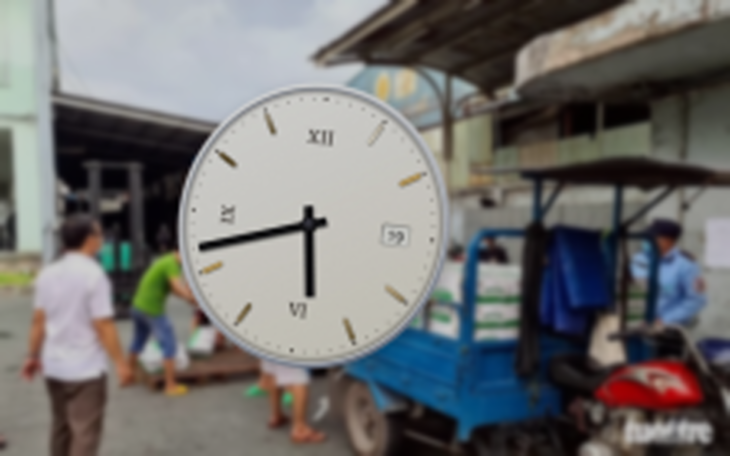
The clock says **5:42**
